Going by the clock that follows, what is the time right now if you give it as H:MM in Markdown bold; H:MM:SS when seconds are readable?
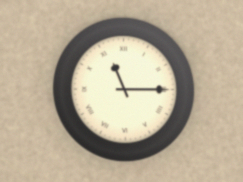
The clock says **11:15**
